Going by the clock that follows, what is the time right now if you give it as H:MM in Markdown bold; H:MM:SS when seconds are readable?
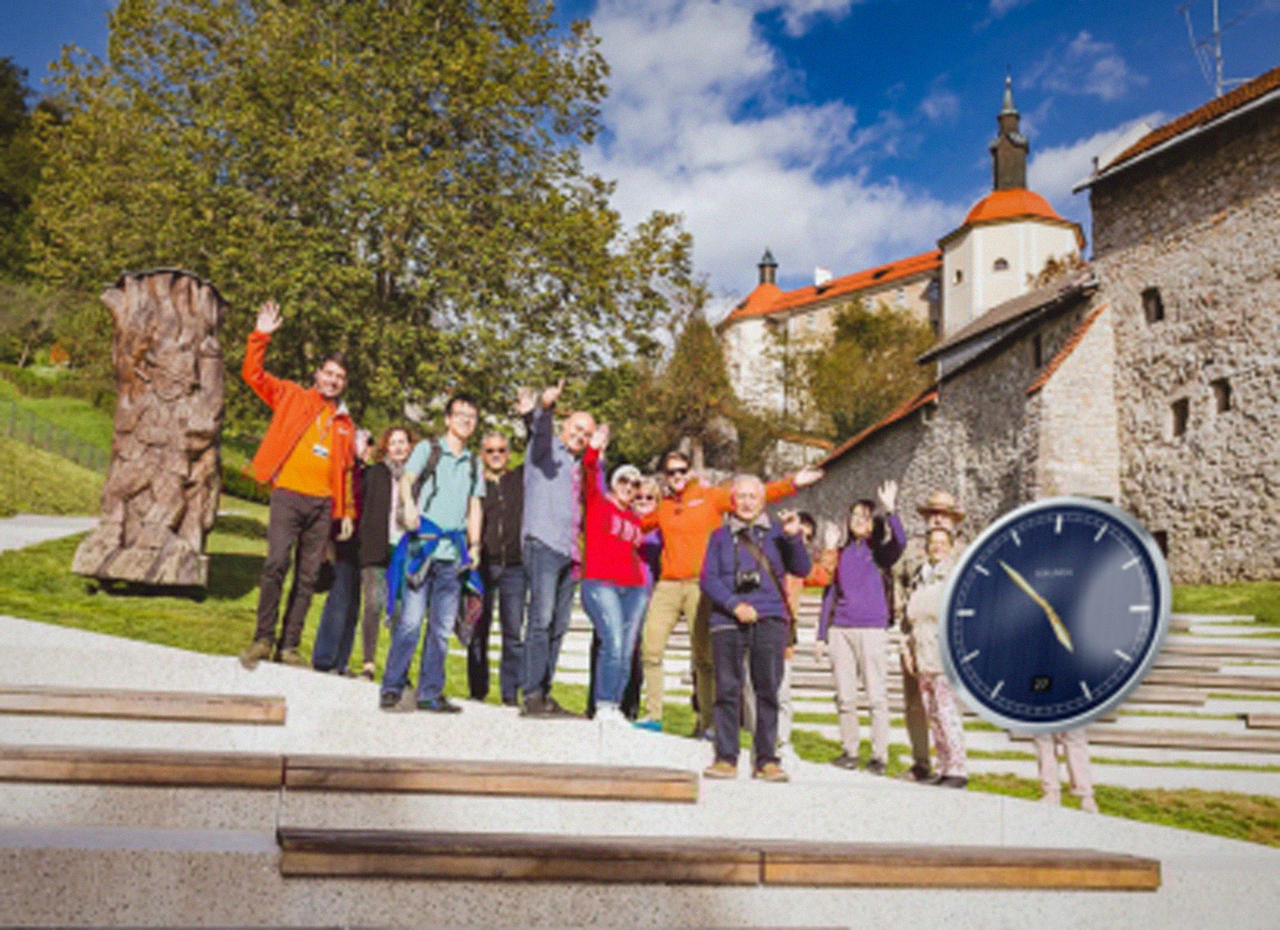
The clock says **4:52**
